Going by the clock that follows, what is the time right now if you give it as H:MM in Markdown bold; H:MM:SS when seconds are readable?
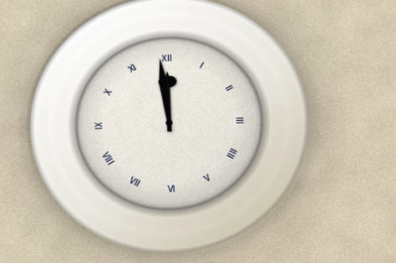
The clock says **11:59**
